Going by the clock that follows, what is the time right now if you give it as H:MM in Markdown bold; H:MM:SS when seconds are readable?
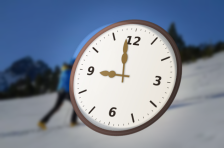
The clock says **8:58**
